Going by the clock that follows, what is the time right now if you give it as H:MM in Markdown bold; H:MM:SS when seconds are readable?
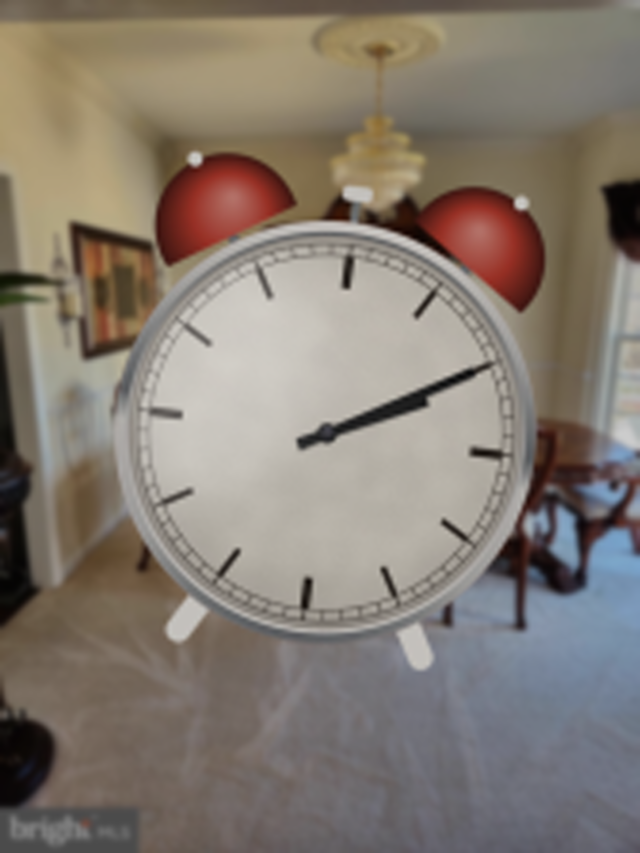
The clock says **2:10**
